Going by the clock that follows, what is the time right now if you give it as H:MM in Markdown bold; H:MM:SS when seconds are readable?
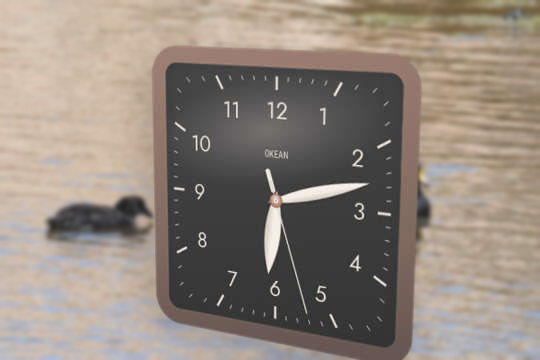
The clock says **6:12:27**
